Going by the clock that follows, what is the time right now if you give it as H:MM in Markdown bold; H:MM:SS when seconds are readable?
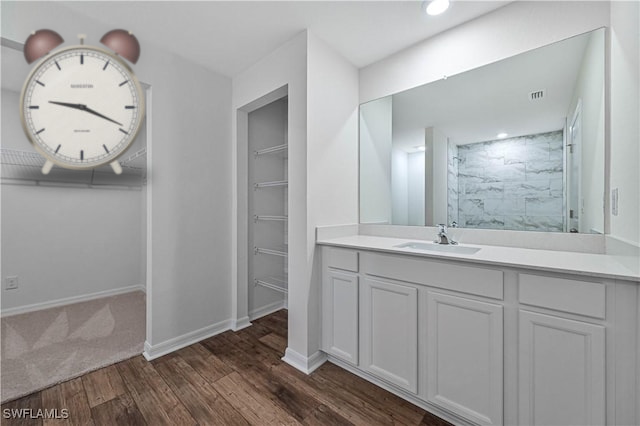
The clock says **9:19**
